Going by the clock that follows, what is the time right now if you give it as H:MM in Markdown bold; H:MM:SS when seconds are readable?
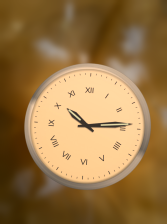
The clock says **10:14**
